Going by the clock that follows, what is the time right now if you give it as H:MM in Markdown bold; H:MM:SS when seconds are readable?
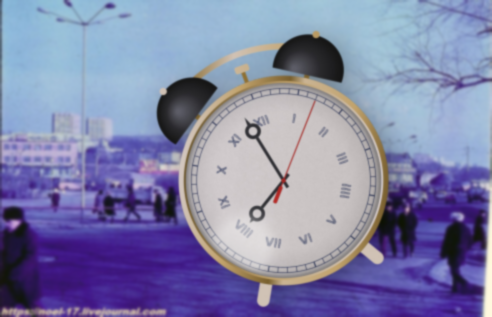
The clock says **7:58:07**
